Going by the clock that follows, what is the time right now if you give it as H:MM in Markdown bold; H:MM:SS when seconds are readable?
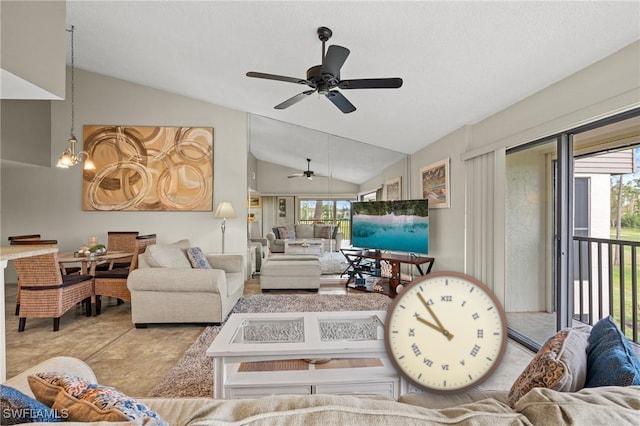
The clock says **9:54**
